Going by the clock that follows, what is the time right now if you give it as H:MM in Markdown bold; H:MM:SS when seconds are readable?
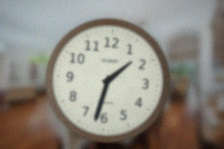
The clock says **1:32**
